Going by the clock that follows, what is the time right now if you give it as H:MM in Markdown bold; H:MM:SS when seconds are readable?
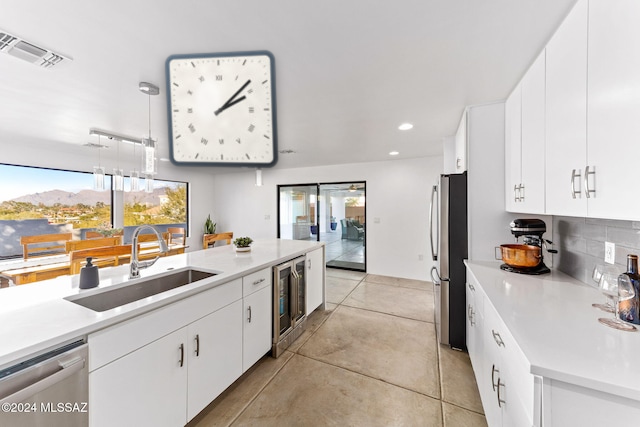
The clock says **2:08**
